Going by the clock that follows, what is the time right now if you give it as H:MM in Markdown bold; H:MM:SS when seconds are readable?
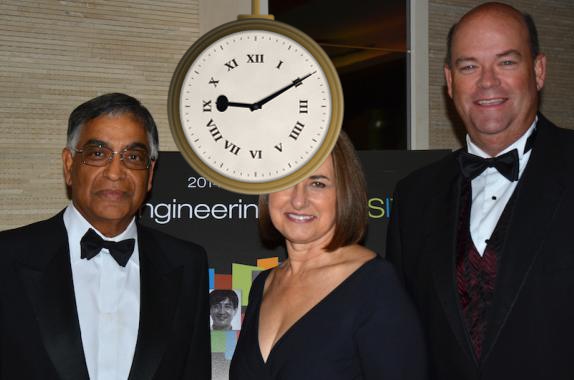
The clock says **9:10**
